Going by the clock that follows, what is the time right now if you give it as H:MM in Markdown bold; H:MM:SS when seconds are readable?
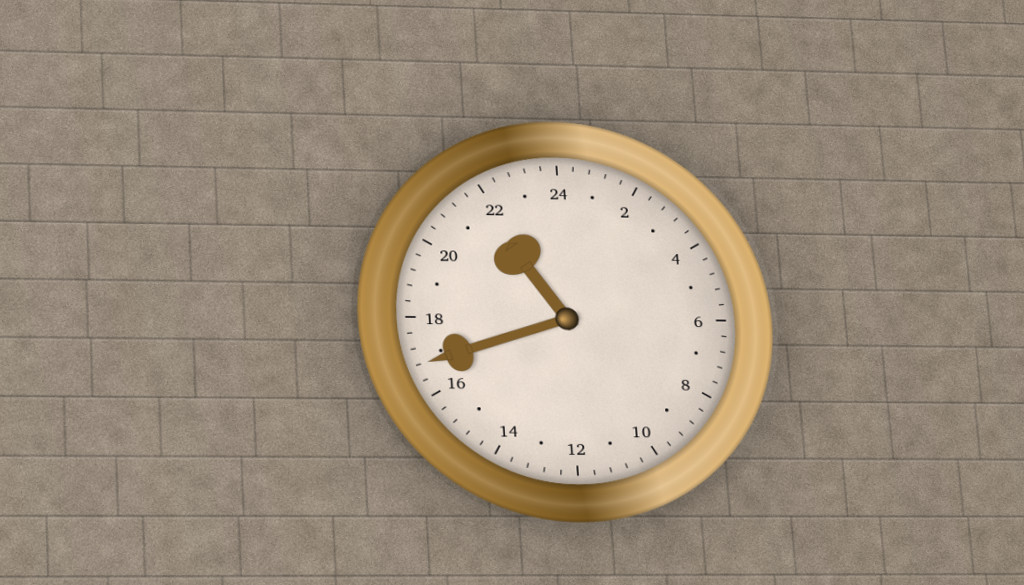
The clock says **21:42**
